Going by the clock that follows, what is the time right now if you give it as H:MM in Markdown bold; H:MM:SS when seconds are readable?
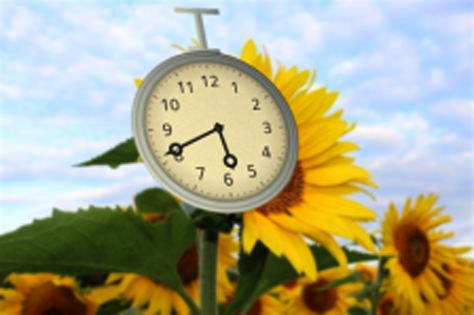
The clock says **5:41**
